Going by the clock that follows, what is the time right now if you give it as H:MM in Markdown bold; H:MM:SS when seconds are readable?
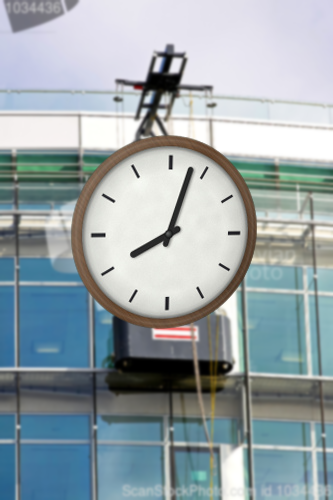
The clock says **8:03**
